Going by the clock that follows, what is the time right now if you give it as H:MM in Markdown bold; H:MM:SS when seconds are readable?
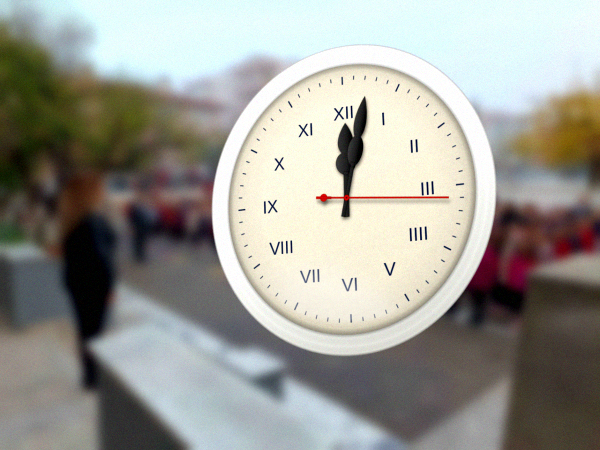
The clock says **12:02:16**
